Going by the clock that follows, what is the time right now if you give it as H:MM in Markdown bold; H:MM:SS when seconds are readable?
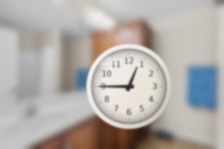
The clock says **12:45**
